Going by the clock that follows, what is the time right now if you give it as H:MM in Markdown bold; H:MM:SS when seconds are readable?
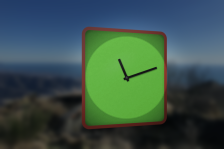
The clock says **11:12**
